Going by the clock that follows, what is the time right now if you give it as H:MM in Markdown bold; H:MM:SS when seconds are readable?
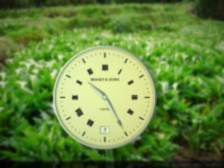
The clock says **10:25**
